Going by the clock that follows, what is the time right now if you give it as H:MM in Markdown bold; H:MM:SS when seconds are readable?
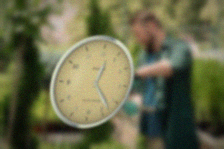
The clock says **12:23**
